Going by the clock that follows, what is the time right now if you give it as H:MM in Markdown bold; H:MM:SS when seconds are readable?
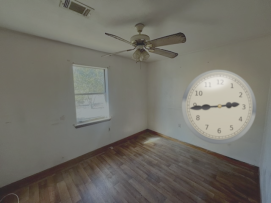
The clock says **2:44**
